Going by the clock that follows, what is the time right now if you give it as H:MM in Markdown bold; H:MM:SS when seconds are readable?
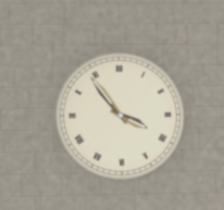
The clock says **3:54**
